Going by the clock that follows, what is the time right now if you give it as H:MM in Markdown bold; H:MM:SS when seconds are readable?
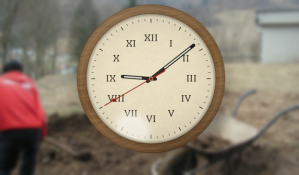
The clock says **9:08:40**
